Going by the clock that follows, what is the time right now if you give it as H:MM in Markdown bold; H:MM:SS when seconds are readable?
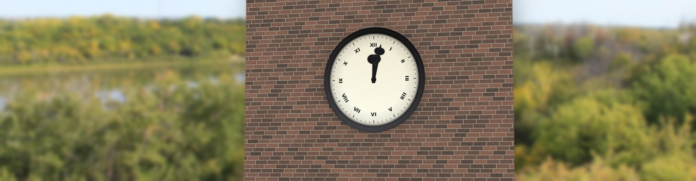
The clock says **12:02**
